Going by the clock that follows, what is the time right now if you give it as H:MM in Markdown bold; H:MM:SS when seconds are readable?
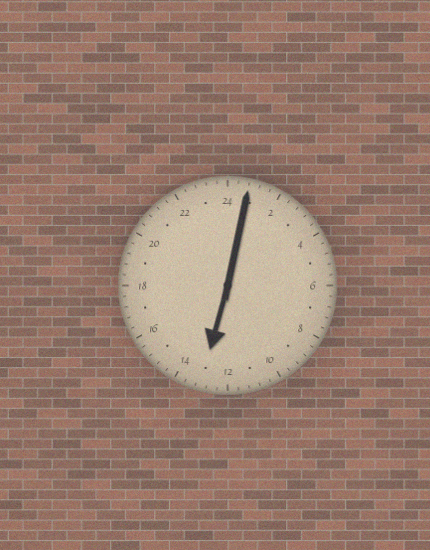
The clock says **13:02**
